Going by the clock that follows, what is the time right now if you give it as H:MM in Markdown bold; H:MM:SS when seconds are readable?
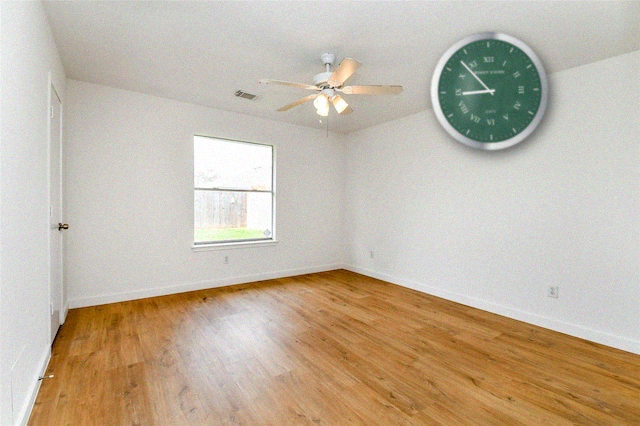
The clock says **8:53**
